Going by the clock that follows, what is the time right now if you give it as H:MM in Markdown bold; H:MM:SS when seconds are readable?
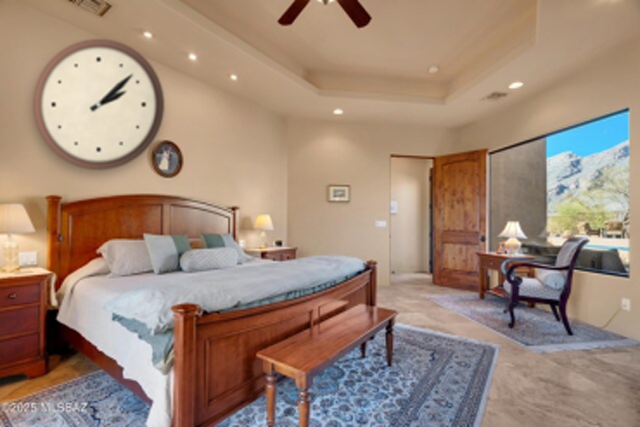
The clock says **2:08**
